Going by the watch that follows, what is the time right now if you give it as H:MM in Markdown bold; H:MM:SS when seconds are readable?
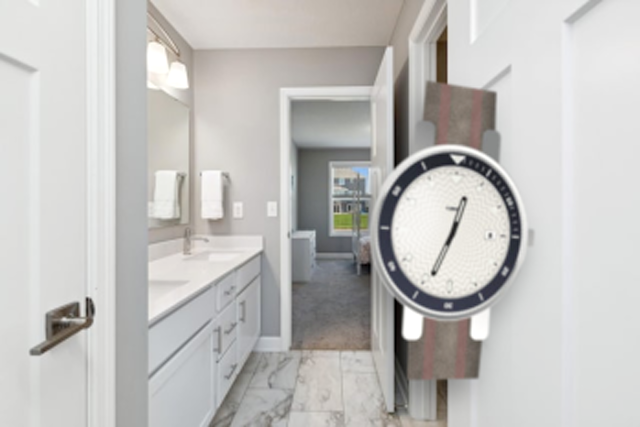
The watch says **12:34**
